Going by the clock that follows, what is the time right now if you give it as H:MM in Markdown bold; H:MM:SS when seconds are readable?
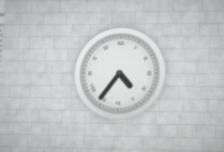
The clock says **4:36**
